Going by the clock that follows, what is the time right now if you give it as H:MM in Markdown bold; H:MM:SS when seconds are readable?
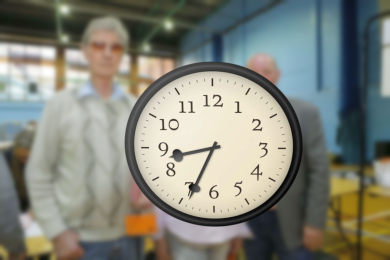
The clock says **8:34**
